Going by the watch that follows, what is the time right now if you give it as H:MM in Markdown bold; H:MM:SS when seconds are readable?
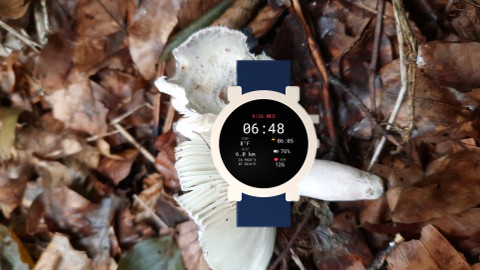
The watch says **6:48**
